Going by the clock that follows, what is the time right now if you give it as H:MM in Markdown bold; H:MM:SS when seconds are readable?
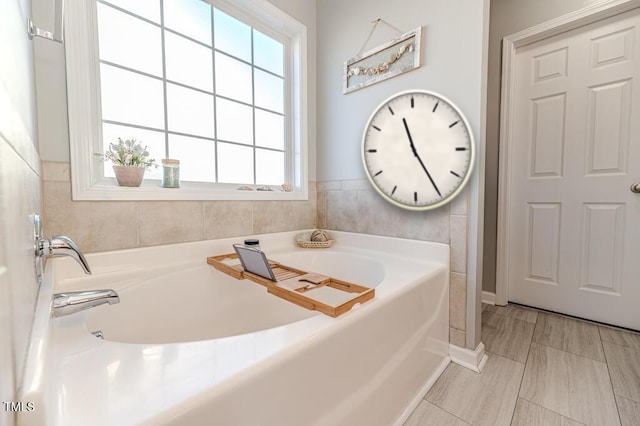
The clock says **11:25**
